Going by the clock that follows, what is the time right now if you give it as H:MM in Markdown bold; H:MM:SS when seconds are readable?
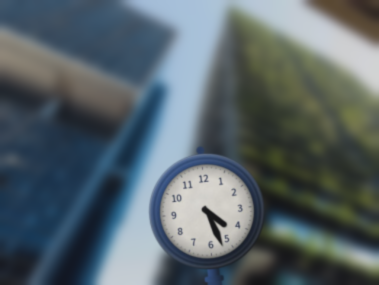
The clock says **4:27**
